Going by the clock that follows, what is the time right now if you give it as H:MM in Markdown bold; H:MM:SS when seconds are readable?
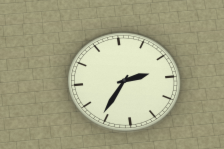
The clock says **2:36**
